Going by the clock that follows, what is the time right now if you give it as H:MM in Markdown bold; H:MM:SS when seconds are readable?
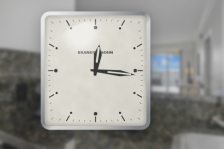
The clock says **12:16**
